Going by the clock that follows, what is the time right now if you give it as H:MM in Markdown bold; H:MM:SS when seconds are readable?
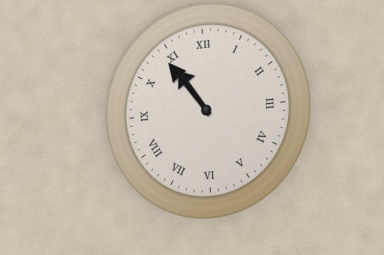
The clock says **10:54**
